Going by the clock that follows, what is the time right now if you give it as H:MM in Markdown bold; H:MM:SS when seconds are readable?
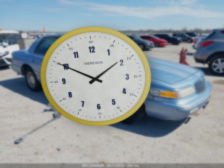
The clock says **1:50**
